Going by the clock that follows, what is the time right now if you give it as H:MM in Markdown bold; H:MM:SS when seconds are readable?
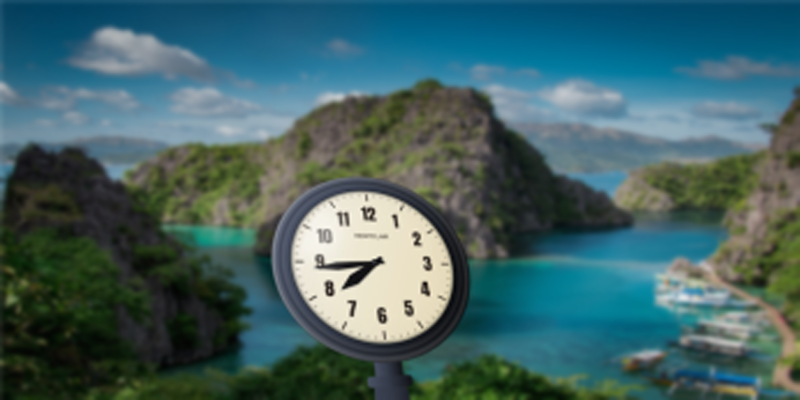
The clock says **7:44**
